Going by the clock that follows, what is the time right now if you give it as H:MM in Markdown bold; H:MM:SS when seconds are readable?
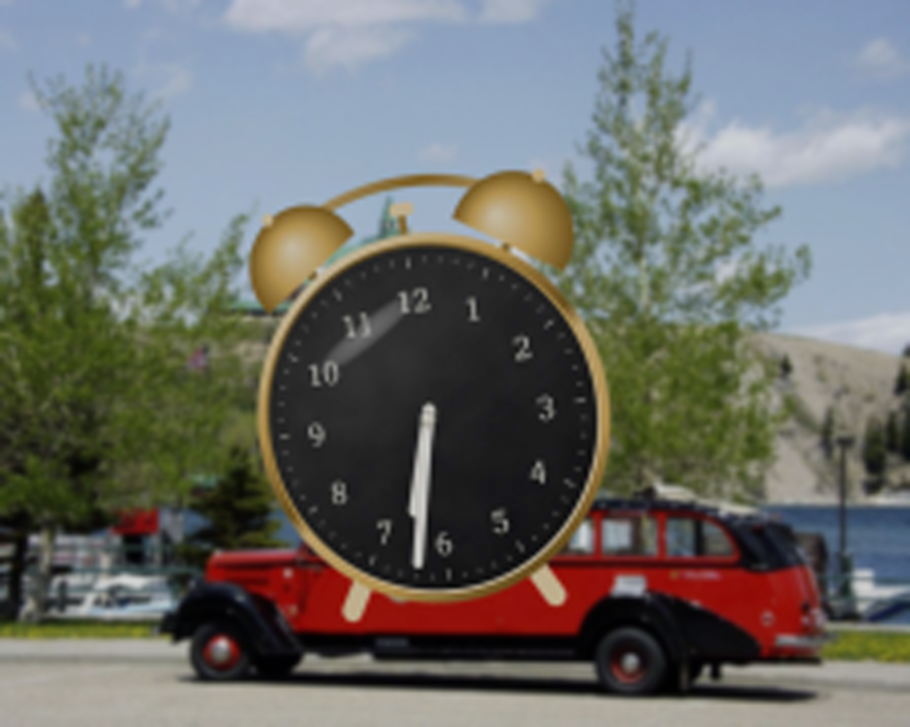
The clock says **6:32**
